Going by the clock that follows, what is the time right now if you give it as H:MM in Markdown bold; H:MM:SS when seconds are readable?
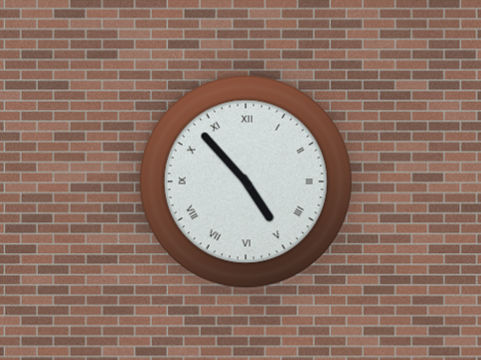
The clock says **4:53**
